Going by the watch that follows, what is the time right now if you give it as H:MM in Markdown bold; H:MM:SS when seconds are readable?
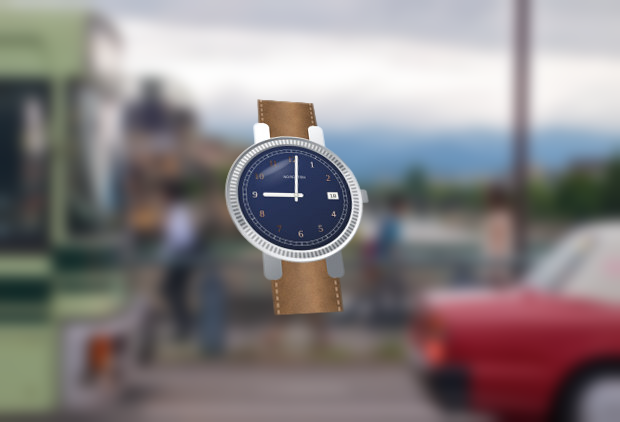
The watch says **9:01**
